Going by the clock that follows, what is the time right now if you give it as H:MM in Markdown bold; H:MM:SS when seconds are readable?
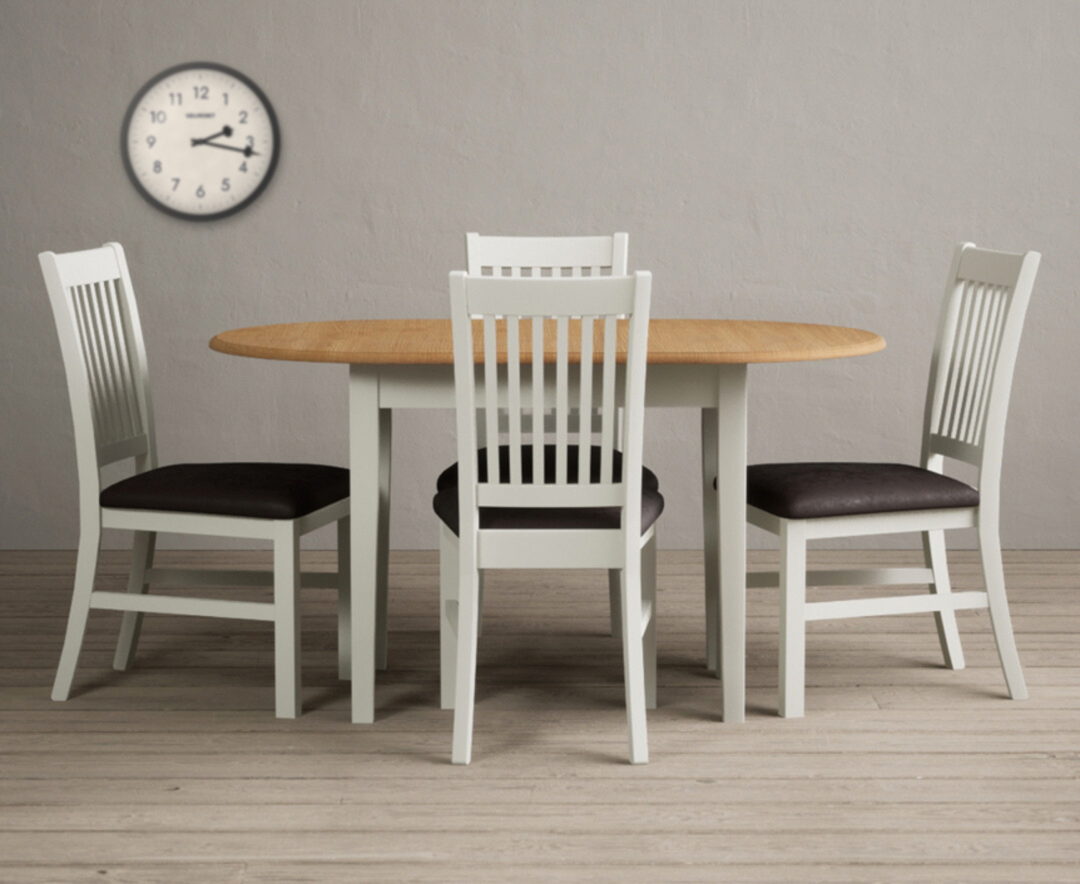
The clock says **2:17**
